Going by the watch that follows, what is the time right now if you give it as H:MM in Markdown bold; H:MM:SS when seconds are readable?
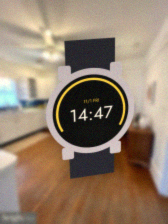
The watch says **14:47**
